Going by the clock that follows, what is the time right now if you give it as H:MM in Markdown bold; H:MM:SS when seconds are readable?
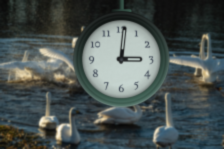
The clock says **3:01**
